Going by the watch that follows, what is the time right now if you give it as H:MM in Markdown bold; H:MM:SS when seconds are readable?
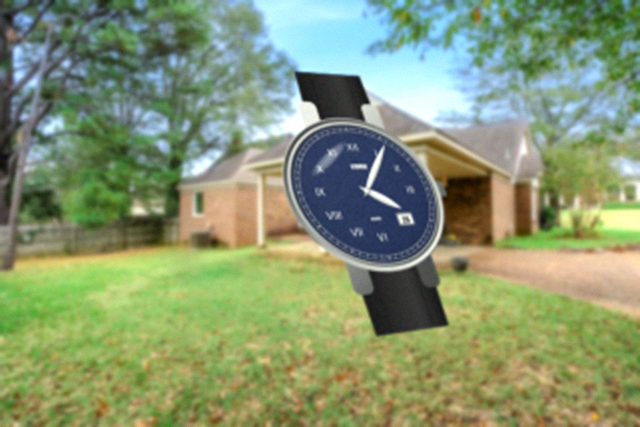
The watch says **4:06**
